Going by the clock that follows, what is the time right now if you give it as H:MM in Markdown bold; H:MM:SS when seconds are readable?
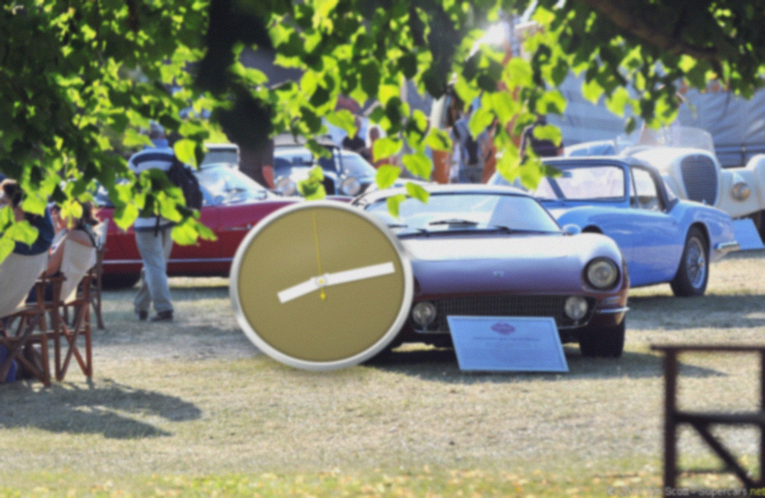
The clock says **8:12:59**
